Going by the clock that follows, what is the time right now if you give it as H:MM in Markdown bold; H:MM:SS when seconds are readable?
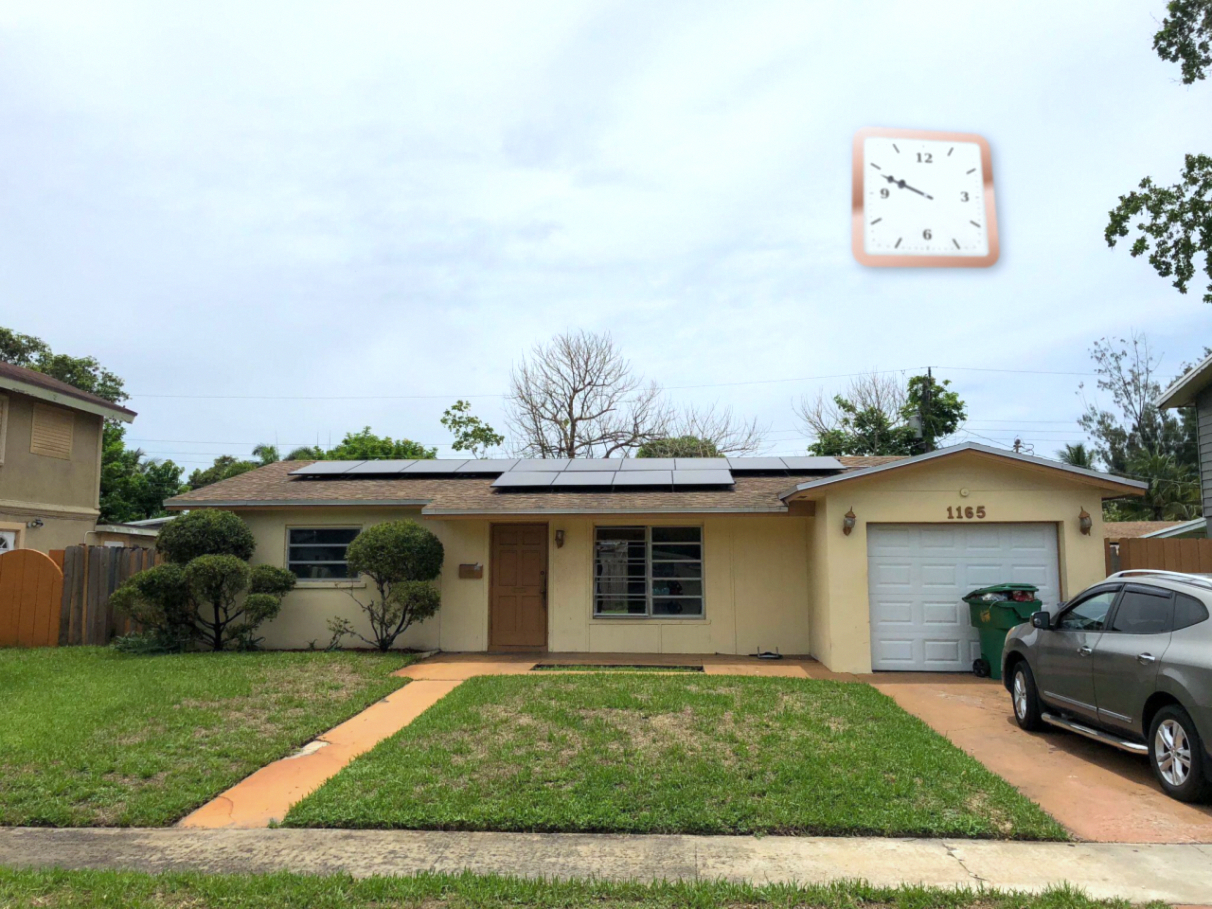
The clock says **9:49**
